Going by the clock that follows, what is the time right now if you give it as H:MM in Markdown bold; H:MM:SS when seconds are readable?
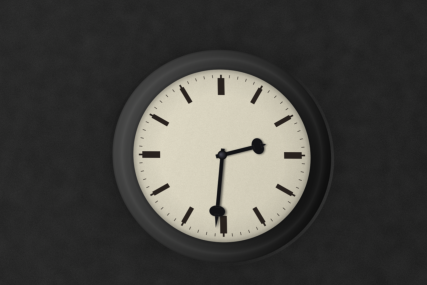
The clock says **2:31**
